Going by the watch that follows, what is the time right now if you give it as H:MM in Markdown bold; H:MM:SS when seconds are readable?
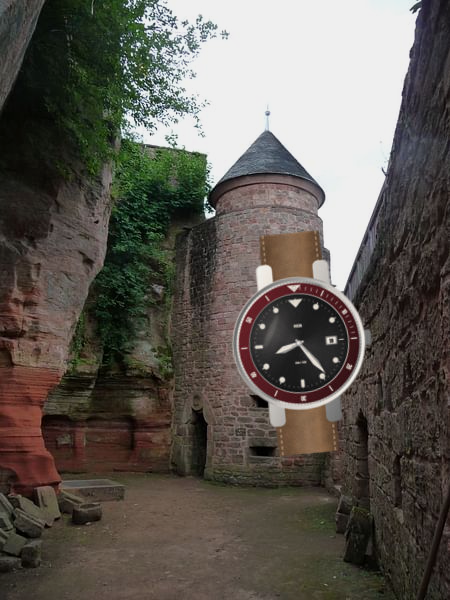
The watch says **8:24**
